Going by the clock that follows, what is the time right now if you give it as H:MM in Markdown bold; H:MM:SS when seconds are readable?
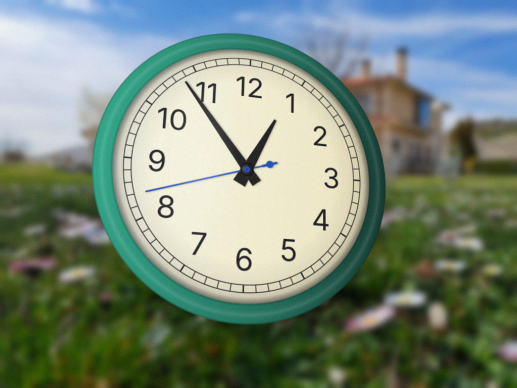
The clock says **12:53:42**
